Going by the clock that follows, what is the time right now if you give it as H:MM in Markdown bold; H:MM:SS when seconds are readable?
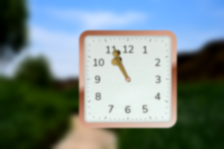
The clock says **10:56**
